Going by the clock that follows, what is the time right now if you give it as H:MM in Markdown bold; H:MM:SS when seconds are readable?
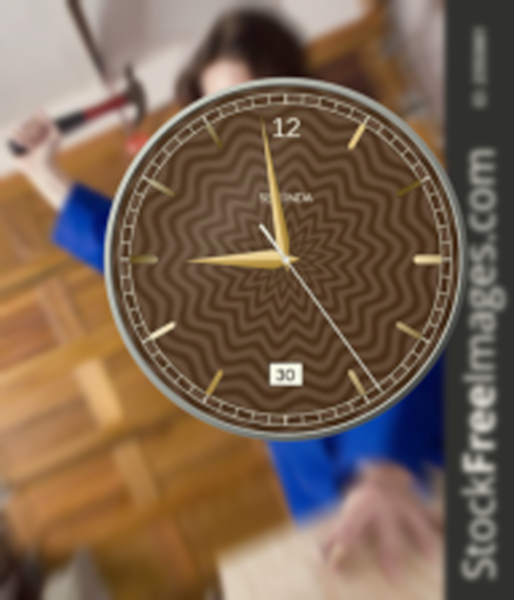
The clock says **8:58:24**
